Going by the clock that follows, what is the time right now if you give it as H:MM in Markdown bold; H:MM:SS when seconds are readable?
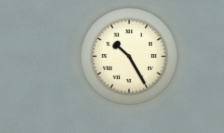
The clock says **10:25**
